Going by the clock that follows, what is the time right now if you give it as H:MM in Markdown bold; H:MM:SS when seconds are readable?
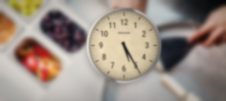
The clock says **5:25**
